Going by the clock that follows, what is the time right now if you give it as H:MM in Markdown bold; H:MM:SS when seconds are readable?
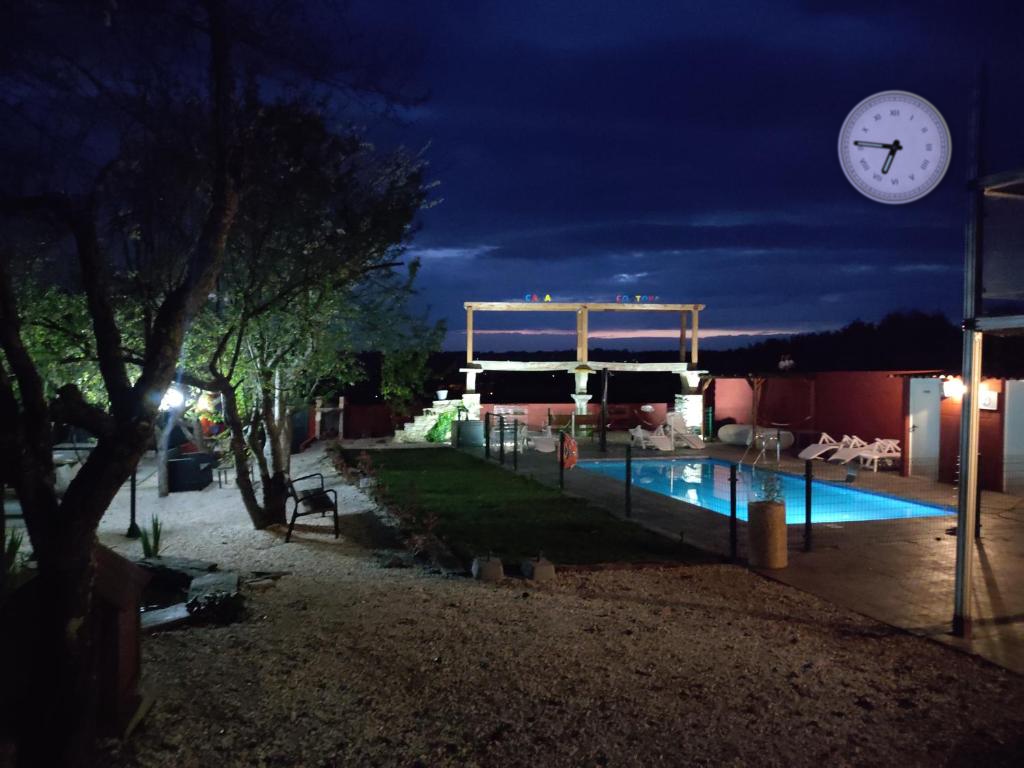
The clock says **6:46**
